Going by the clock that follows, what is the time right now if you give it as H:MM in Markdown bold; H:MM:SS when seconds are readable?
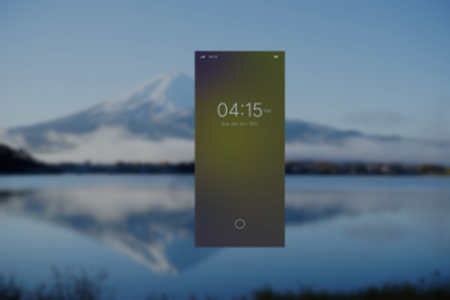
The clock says **4:15**
